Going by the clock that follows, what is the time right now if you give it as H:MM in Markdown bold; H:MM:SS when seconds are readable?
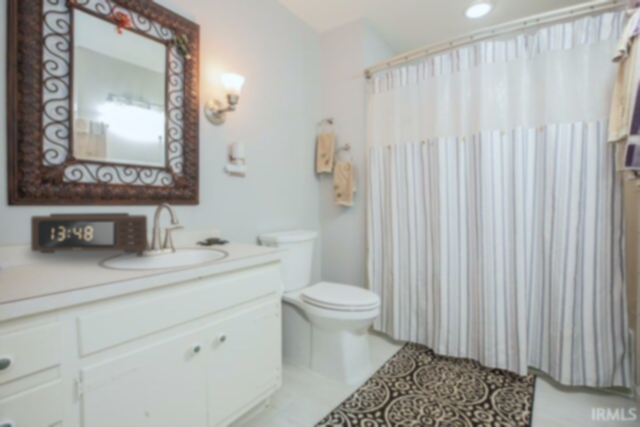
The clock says **13:48**
